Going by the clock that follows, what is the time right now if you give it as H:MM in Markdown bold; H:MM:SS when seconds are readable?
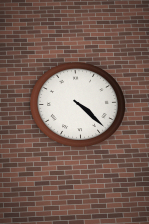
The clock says **4:23**
